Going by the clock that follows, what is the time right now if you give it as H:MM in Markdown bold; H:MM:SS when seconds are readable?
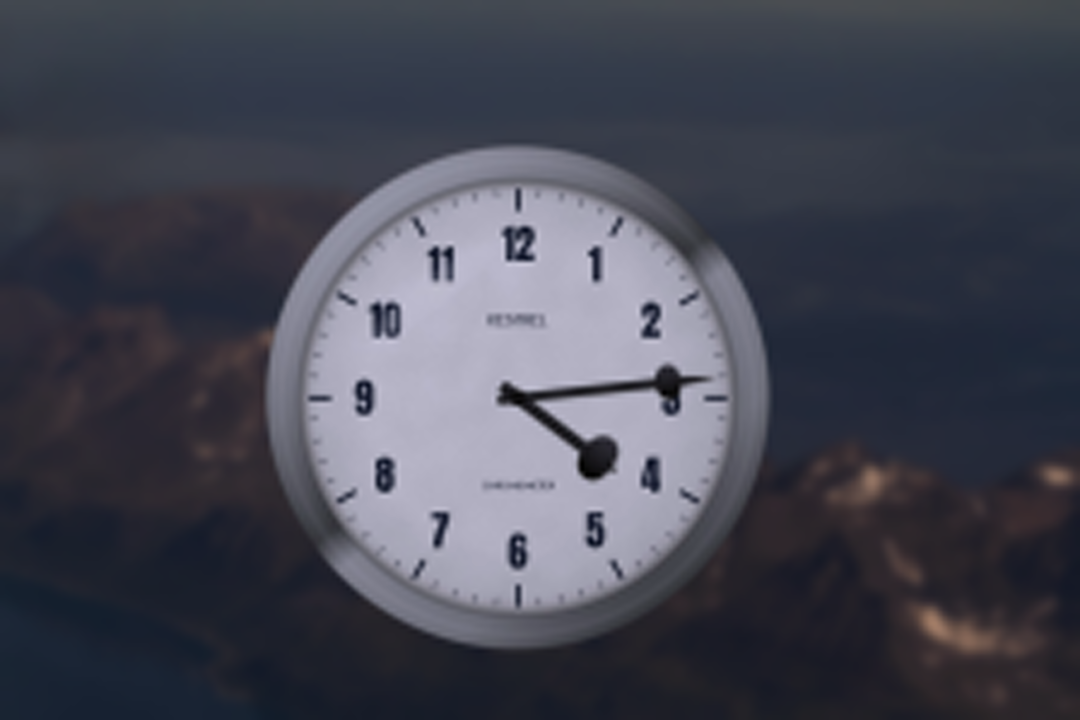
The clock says **4:14**
